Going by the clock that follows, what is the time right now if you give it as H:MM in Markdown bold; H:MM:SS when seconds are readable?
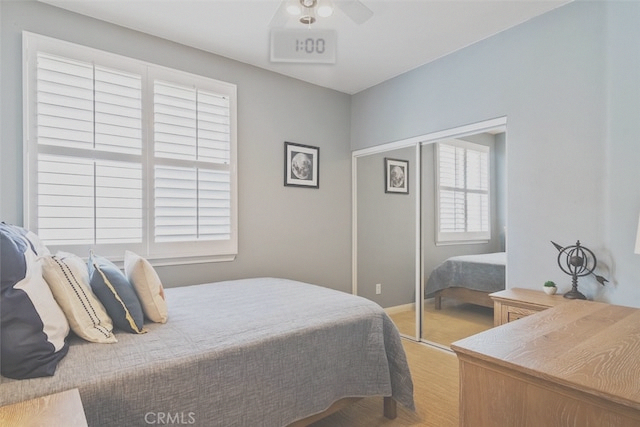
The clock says **1:00**
